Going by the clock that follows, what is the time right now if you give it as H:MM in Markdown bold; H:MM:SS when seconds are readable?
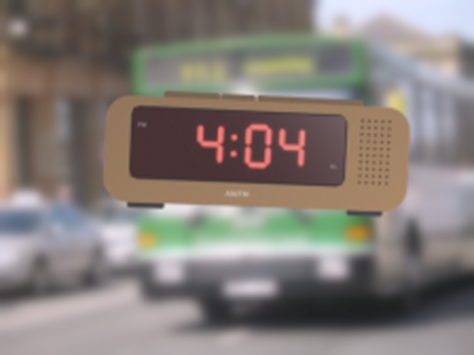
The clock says **4:04**
